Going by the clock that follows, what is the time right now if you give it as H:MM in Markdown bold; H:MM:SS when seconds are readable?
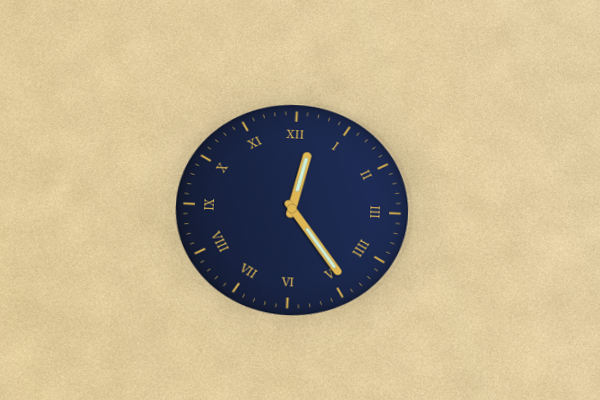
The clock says **12:24**
